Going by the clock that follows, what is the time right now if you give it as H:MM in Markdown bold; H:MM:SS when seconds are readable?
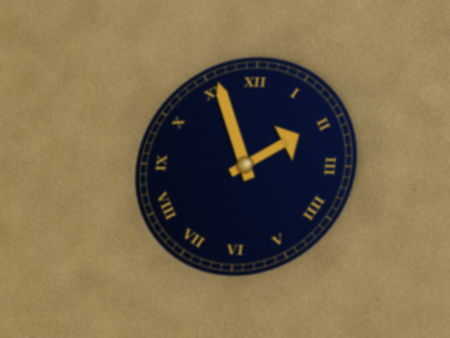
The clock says **1:56**
